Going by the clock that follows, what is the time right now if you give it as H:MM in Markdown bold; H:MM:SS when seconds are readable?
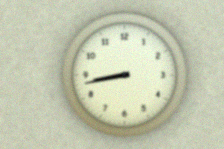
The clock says **8:43**
